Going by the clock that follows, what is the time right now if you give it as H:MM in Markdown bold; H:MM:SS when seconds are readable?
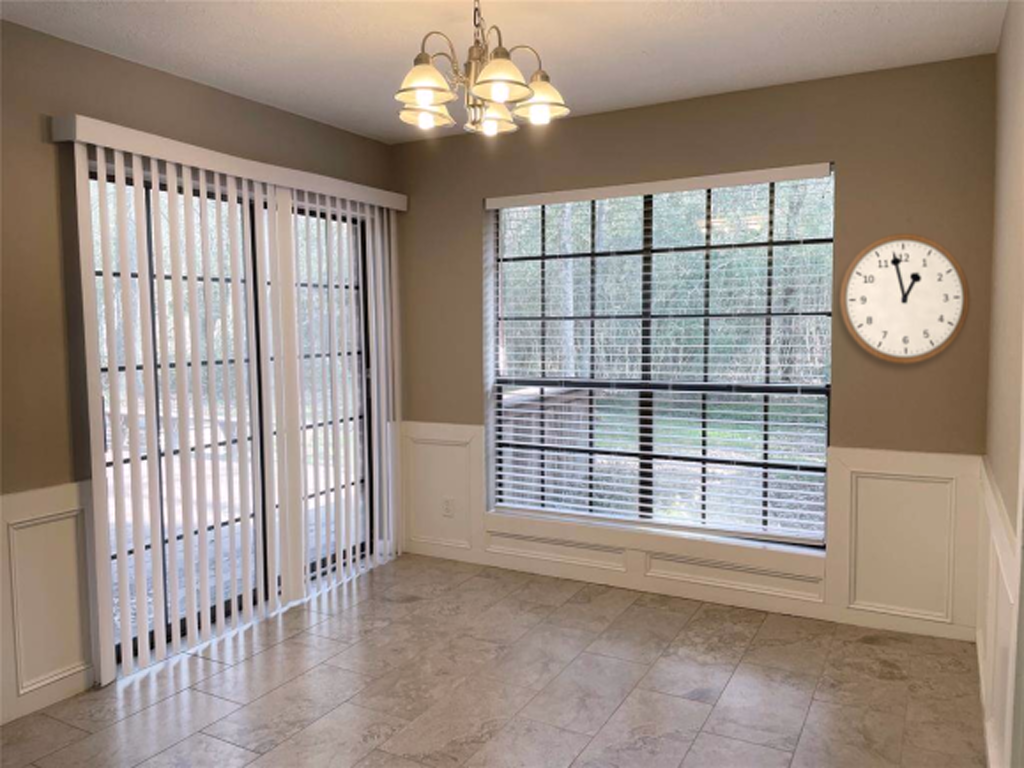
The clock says **12:58**
